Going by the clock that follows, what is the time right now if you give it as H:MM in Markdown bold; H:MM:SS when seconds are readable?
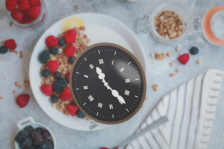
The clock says **11:24**
